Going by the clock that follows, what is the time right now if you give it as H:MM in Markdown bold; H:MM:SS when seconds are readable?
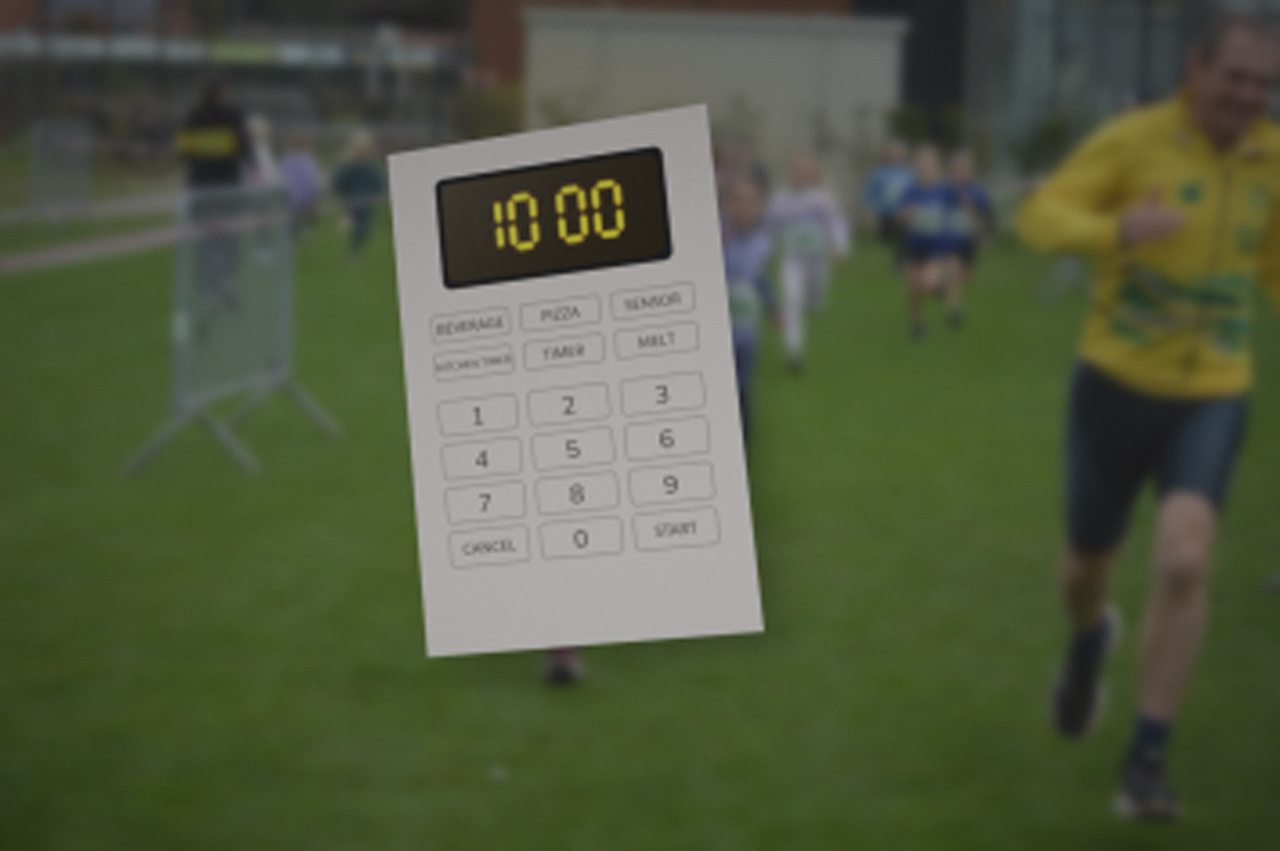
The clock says **10:00**
